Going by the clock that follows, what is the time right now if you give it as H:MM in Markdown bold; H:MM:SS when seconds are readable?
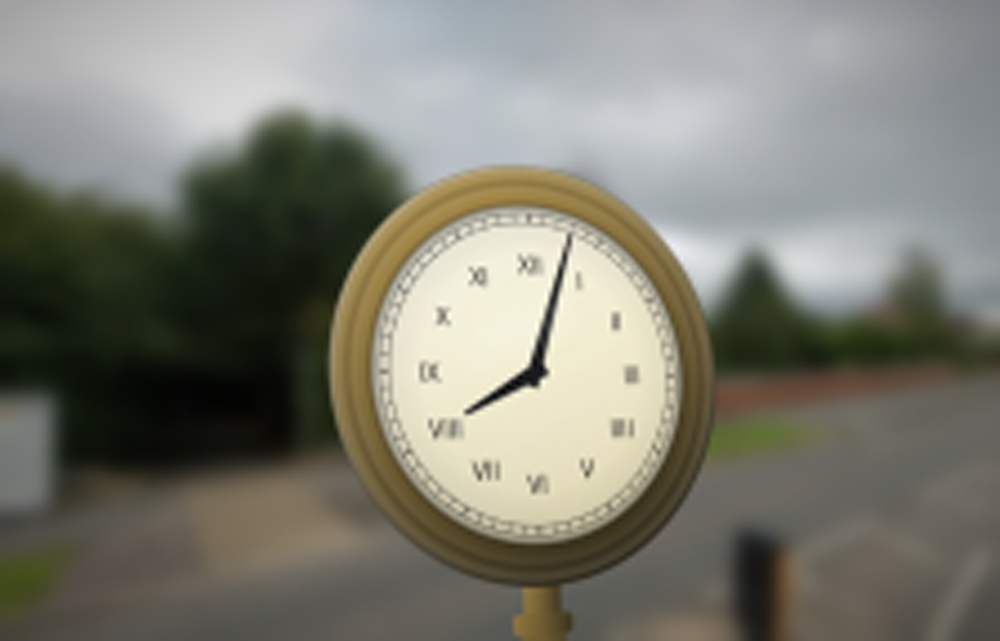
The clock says **8:03**
